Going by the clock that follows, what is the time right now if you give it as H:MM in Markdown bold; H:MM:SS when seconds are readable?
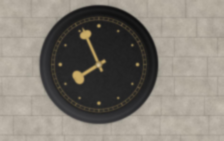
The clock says **7:56**
